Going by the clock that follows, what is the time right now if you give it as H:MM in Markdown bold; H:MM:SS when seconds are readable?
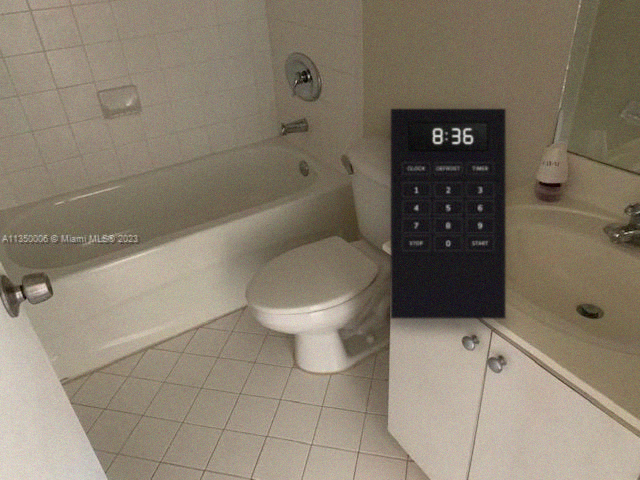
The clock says **8:36**
